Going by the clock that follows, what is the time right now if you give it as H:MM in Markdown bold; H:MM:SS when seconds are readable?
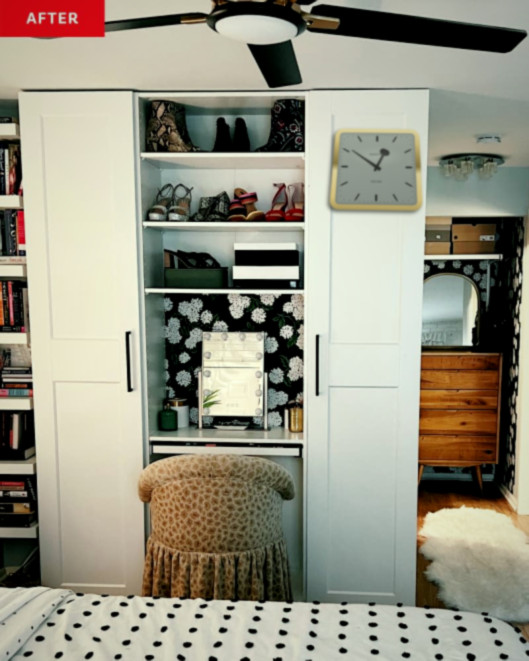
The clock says **12:51**
